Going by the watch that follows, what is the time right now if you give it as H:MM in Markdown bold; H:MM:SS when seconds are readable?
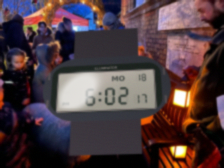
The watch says **6:02**
